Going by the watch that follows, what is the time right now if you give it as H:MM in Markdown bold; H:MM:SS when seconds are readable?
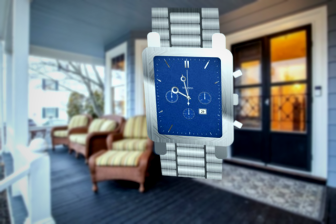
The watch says **9:58**
